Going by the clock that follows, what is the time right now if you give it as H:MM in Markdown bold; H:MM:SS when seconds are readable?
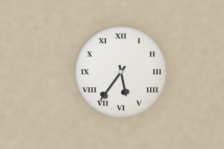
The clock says **5:36**
